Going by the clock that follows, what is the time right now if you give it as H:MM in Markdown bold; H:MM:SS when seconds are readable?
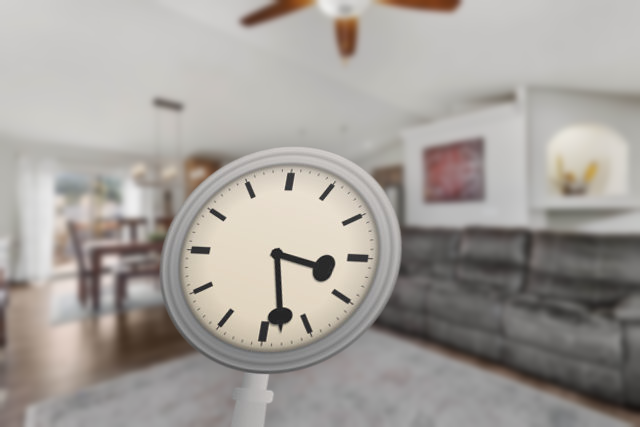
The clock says **3:28**
